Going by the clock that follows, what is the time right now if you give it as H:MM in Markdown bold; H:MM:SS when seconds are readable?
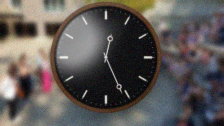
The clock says **12:26**
